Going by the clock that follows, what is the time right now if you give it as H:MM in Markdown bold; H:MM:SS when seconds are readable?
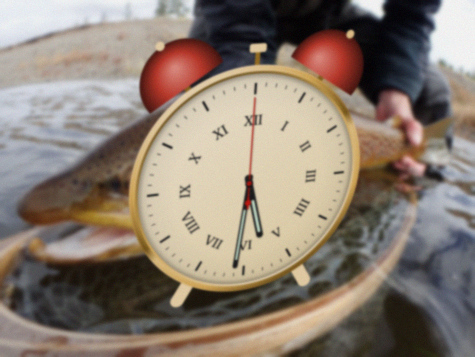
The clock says **5:31:00**
